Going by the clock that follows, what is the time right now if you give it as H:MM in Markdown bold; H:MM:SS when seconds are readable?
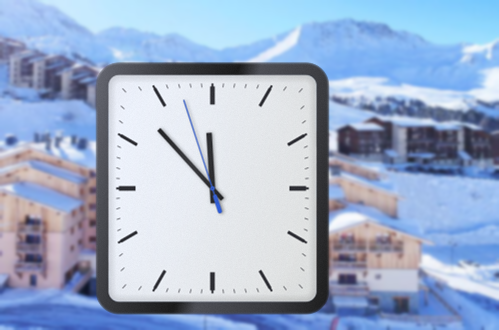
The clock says **11:52:57**
